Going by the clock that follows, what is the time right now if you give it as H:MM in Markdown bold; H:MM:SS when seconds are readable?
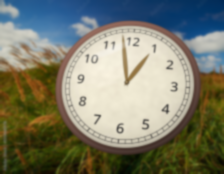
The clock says **12:58**
